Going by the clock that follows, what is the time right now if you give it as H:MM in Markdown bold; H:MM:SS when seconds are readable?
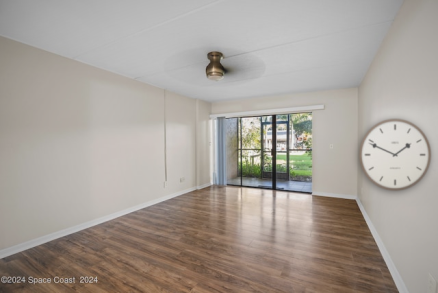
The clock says **1:49**
